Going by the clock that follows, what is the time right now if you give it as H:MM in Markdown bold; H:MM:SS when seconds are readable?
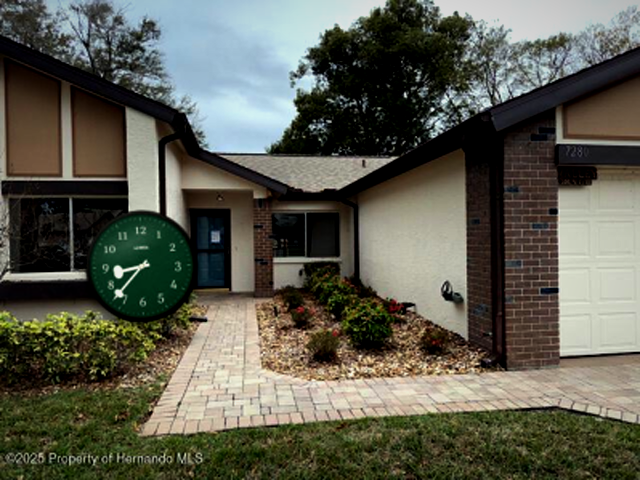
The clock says **8:37**
